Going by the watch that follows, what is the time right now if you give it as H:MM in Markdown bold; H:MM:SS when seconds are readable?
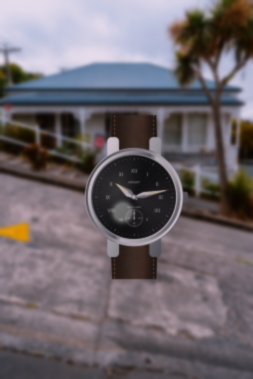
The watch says **10:13**
